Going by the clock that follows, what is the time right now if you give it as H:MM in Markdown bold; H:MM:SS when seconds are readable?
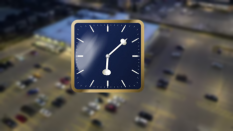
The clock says **6:08**
